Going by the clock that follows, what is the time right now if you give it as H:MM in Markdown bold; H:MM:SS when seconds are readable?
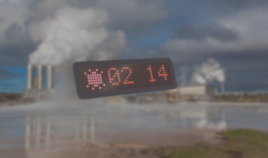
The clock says **2:14**
